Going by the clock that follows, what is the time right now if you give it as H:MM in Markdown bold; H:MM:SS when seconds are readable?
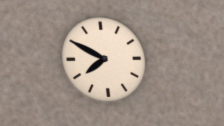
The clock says **7:50**
